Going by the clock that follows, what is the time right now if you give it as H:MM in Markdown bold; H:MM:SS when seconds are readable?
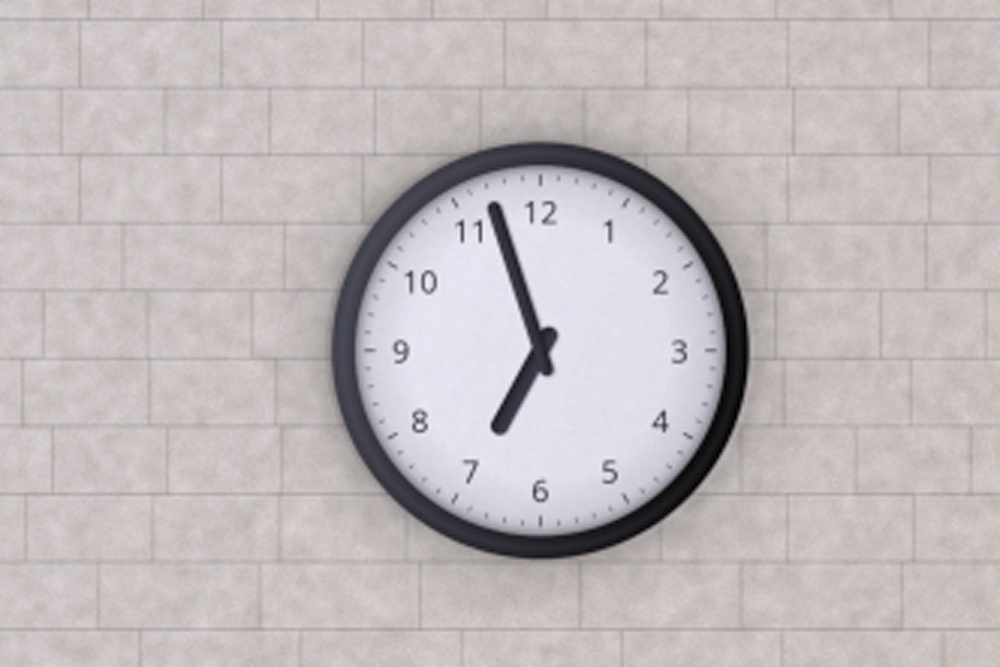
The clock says **6:57**
